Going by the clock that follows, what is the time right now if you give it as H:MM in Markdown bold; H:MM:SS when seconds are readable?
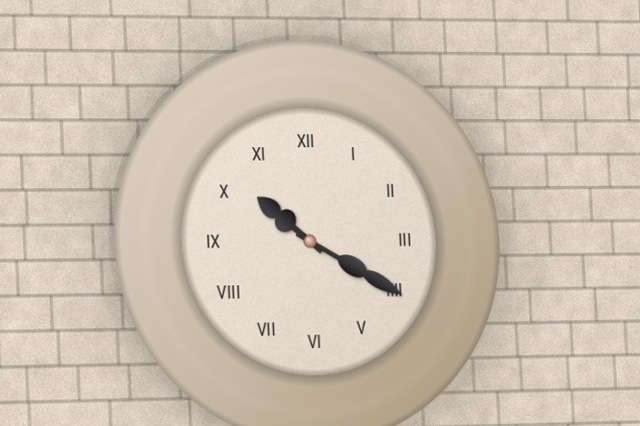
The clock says **10:20**
